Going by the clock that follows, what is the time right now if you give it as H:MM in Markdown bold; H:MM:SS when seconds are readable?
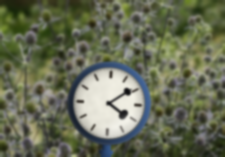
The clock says **4:09**
